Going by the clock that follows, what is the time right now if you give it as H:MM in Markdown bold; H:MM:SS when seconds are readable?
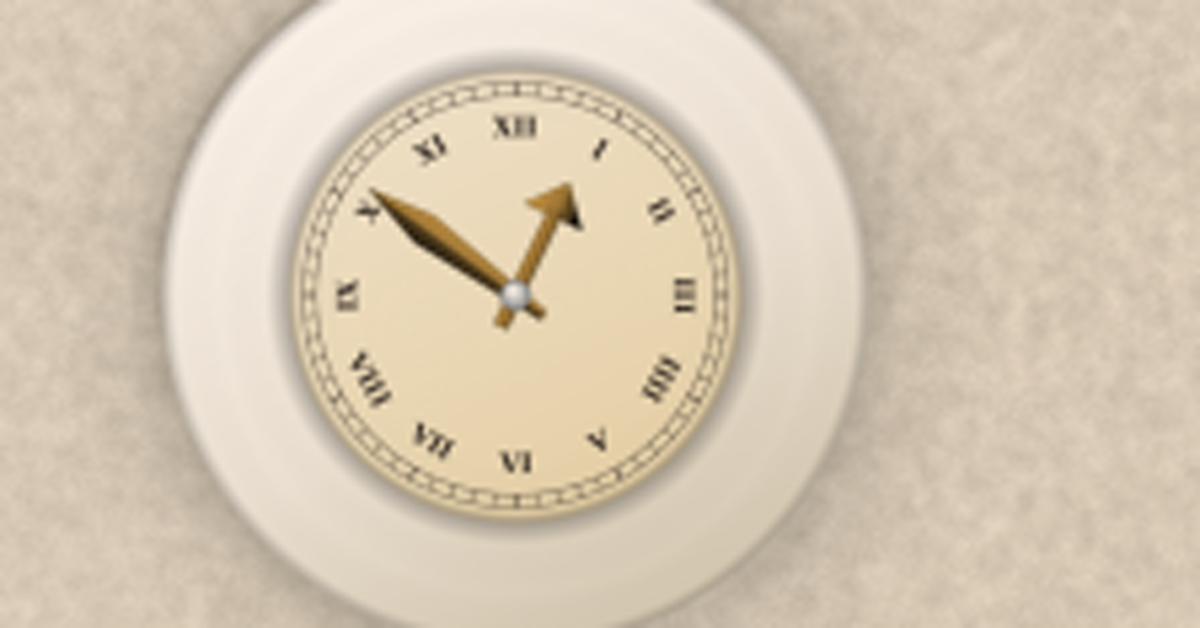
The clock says **12:51**
